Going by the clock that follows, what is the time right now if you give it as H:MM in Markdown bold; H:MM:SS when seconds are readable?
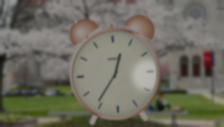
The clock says **12:36**
